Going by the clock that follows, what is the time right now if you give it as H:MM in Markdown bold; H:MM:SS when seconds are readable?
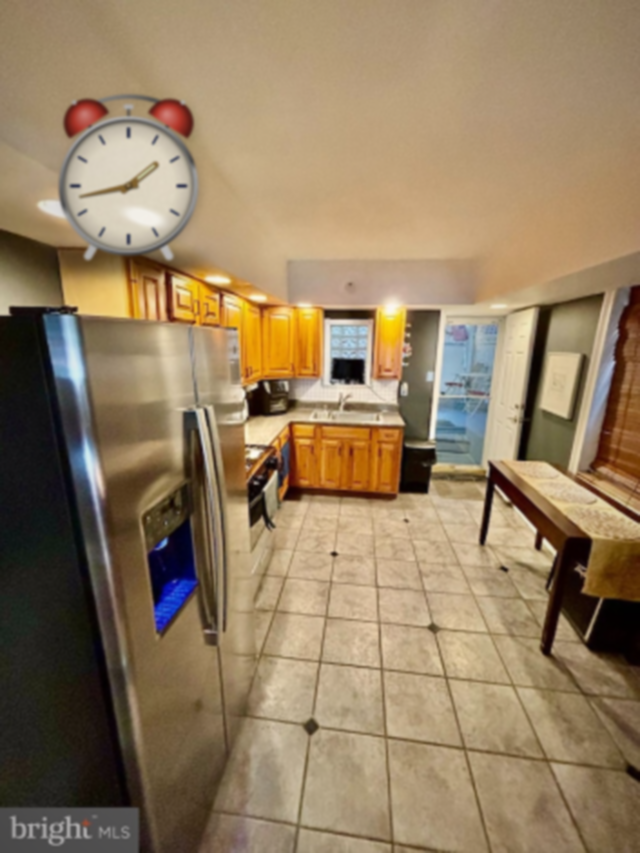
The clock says **1:43**
